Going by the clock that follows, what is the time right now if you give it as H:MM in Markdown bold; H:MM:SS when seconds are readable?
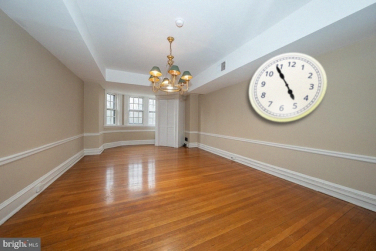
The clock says **4:54**
